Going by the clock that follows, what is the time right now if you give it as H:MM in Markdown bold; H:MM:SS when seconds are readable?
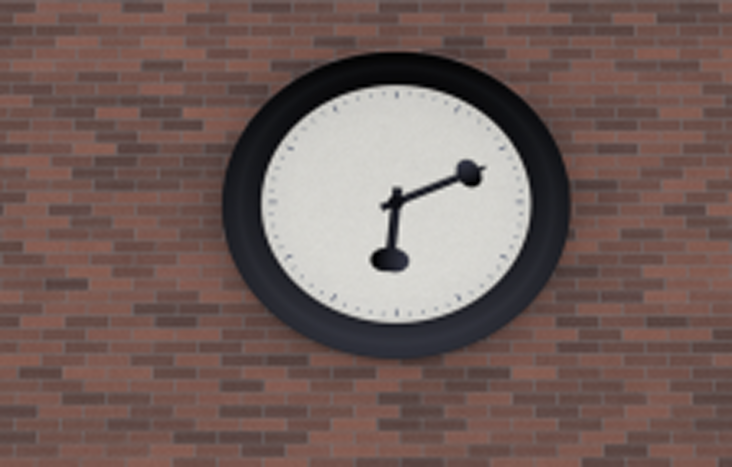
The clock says **6:11**
